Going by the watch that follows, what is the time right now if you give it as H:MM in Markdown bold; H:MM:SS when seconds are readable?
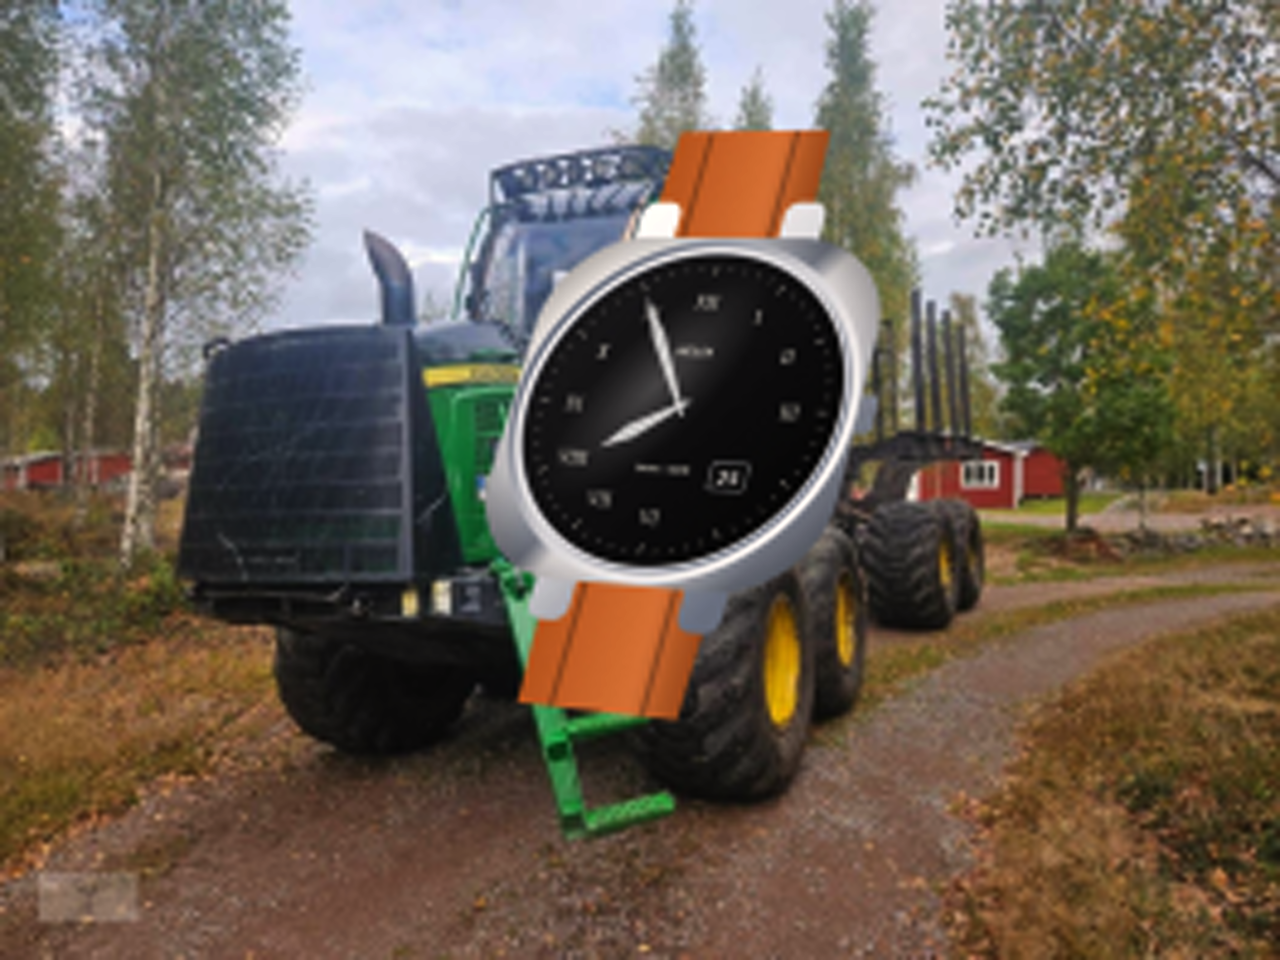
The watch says **7:55**
